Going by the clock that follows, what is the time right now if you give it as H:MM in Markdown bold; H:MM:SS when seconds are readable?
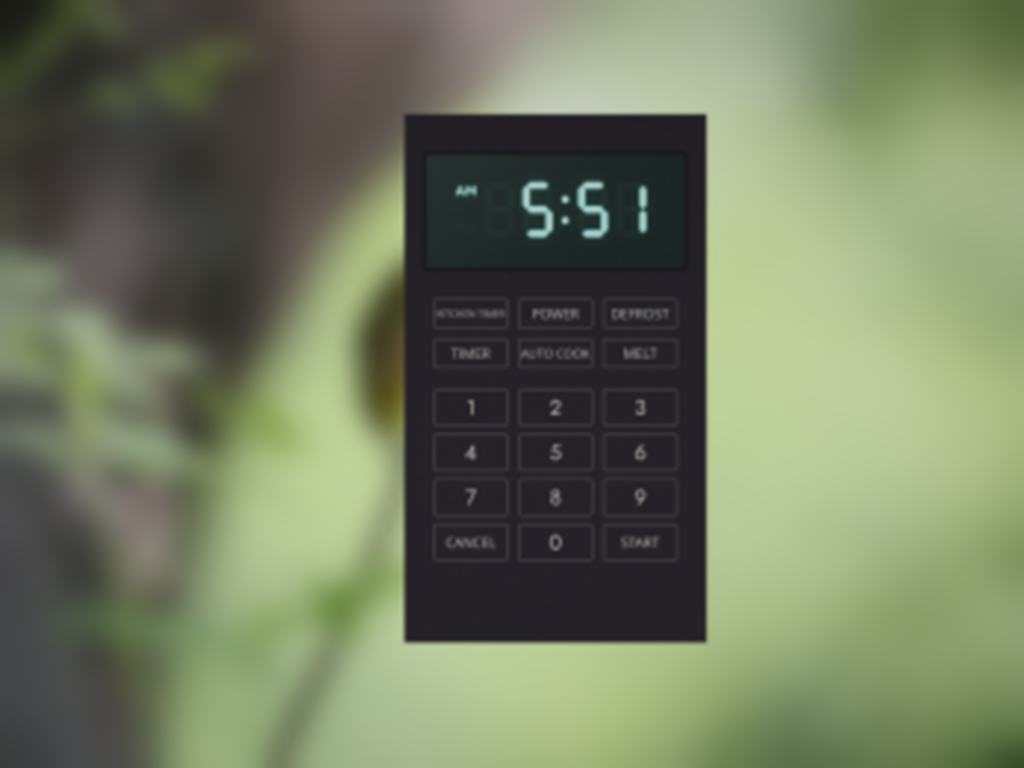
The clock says **5:51**
